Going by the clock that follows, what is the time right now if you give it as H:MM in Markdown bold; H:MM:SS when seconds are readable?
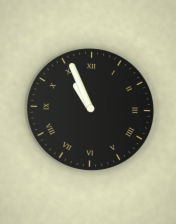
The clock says **10:56**
